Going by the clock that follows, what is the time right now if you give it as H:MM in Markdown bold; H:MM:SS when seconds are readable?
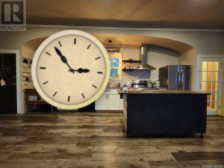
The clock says **2:53**
